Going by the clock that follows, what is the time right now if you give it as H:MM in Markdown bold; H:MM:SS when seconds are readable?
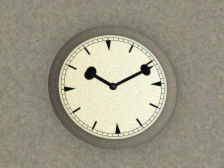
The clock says **10:11**
